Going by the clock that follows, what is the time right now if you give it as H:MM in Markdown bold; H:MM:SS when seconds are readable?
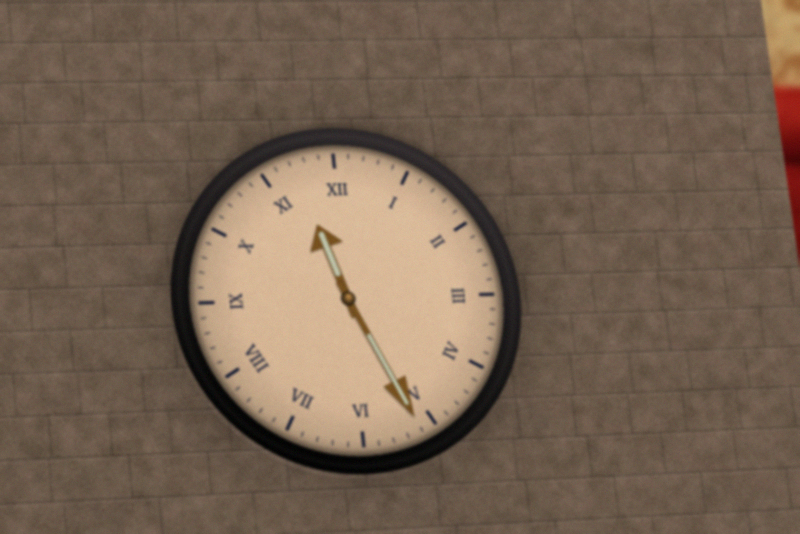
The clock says **11:26**
